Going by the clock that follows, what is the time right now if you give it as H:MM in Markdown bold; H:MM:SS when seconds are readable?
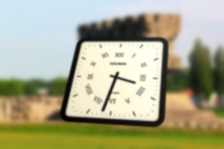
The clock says **3:32**
